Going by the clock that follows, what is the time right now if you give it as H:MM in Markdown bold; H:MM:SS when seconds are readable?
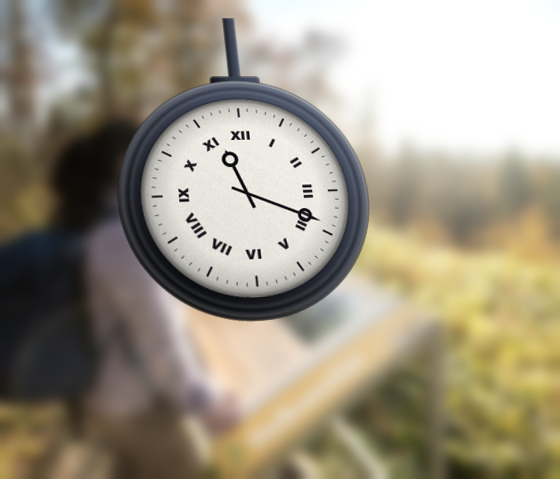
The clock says **11:19**
